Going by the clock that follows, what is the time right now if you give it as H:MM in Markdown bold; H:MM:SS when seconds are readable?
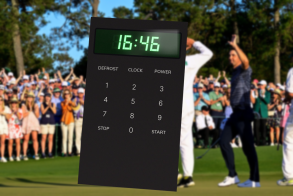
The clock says **16:46**
